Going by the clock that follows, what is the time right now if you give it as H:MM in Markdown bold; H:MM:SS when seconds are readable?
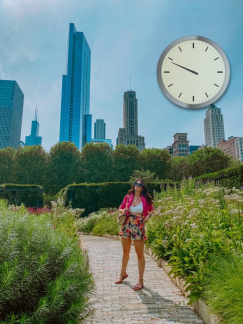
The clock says **9:49**
